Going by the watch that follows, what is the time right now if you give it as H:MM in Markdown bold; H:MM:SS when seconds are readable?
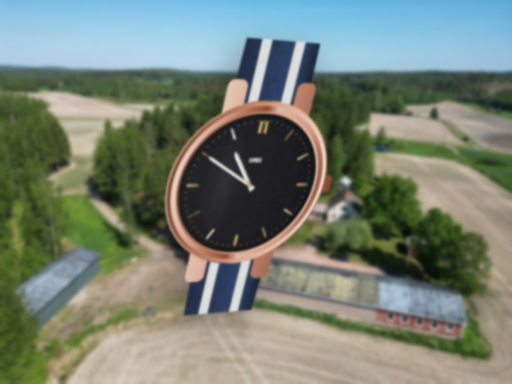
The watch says **10:50**
